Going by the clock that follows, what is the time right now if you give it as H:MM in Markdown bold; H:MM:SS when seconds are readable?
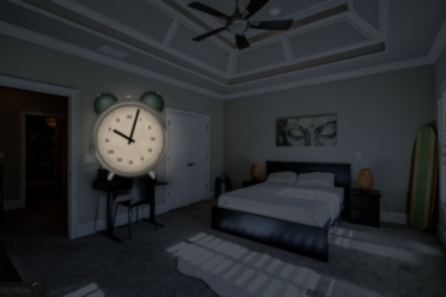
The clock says **10:03**
